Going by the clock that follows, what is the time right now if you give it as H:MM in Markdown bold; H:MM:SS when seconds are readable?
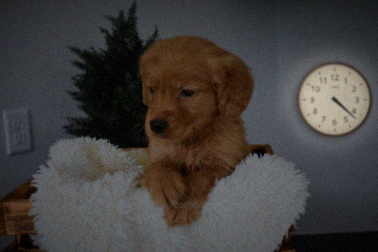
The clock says **4:22**
